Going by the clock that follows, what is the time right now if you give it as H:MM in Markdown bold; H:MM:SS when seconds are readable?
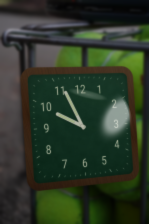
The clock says **9:56**
